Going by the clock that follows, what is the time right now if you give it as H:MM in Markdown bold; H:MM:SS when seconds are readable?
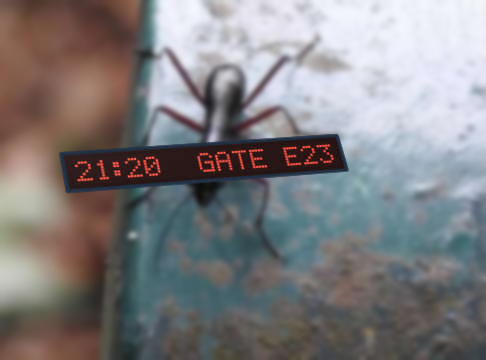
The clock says **21:20**
